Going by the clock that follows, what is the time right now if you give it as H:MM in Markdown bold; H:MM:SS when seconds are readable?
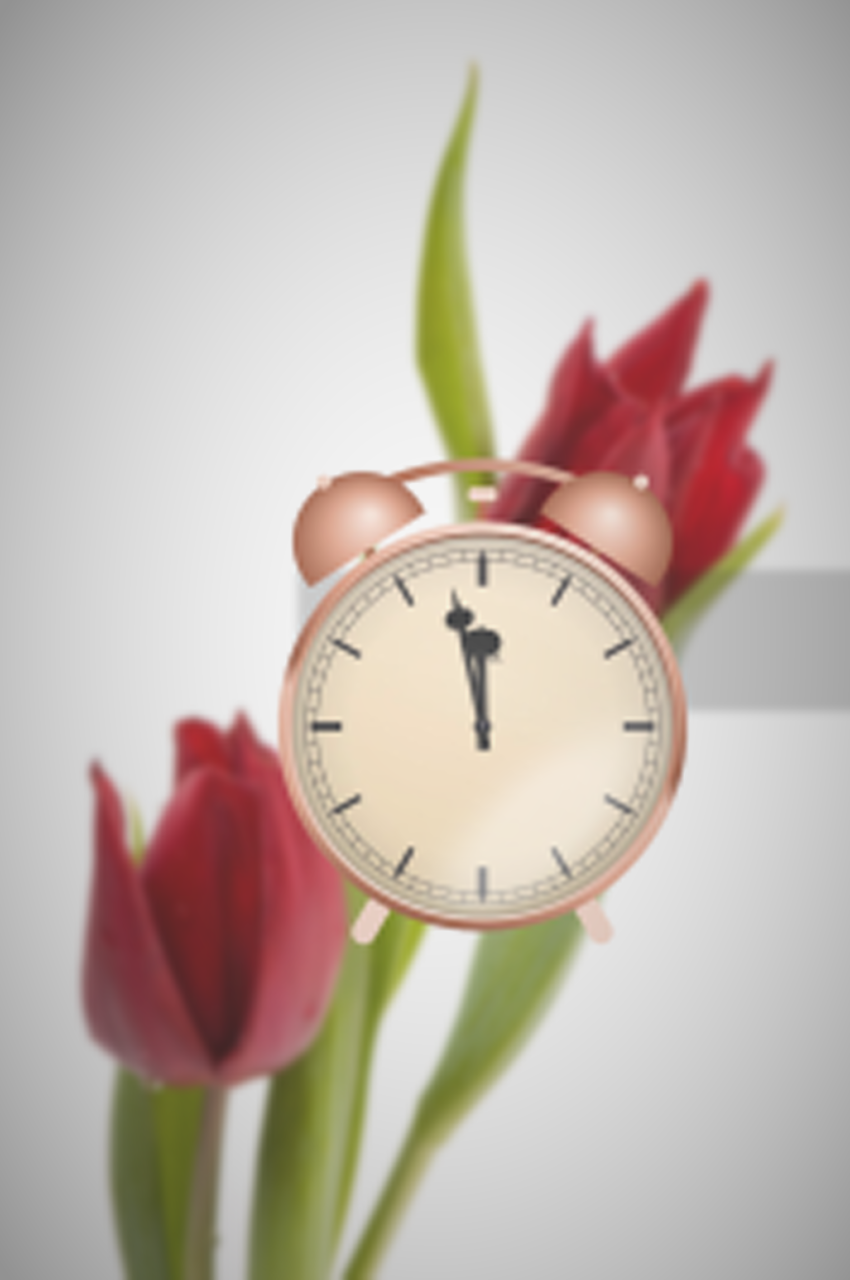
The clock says **11:58**
